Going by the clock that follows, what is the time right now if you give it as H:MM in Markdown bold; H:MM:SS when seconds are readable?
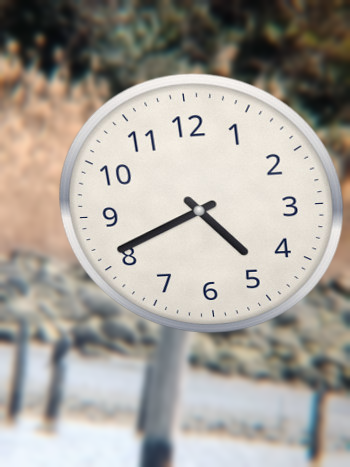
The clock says **4:41**
